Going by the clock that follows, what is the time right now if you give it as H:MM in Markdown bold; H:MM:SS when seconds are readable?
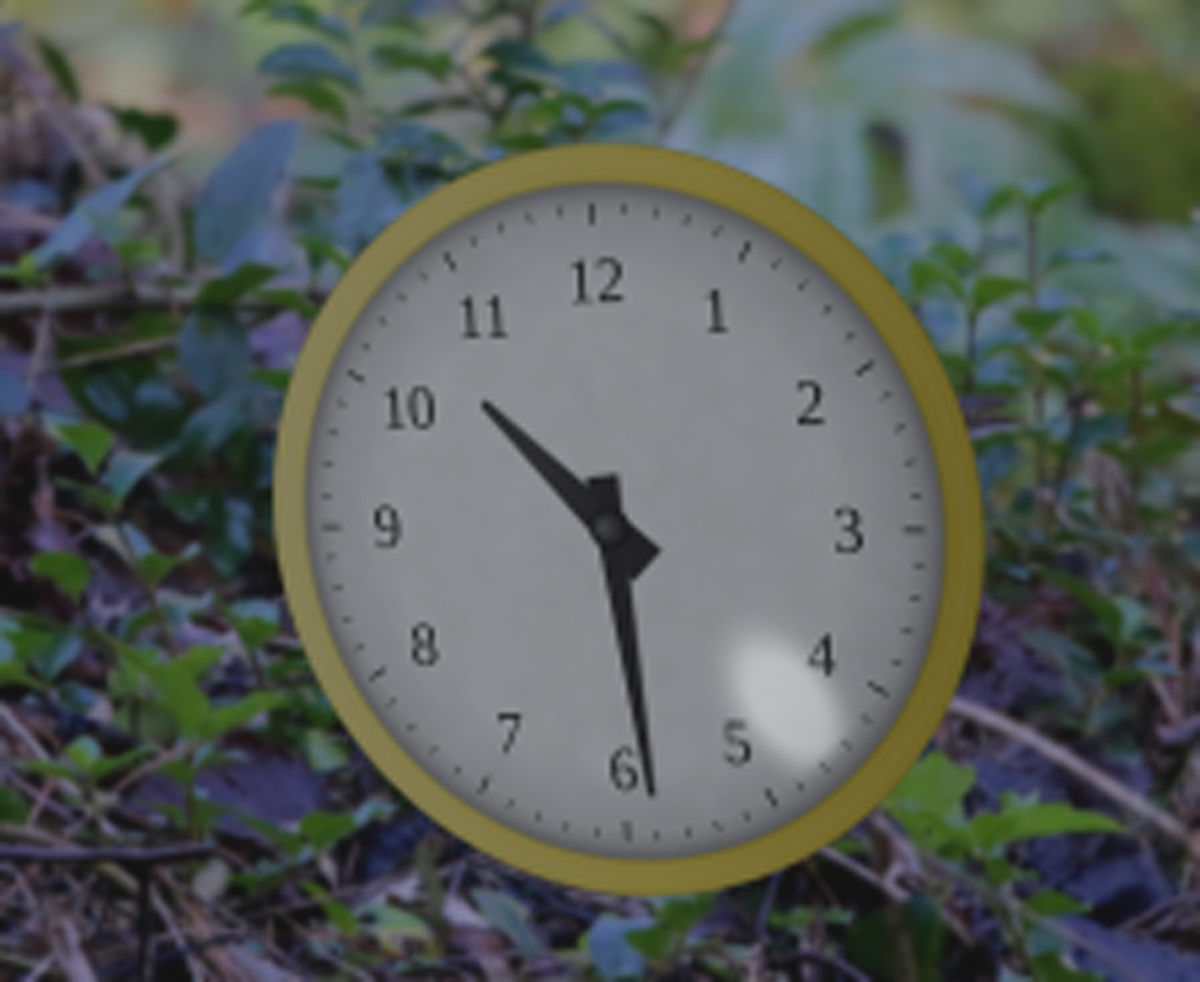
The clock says **10:29**
